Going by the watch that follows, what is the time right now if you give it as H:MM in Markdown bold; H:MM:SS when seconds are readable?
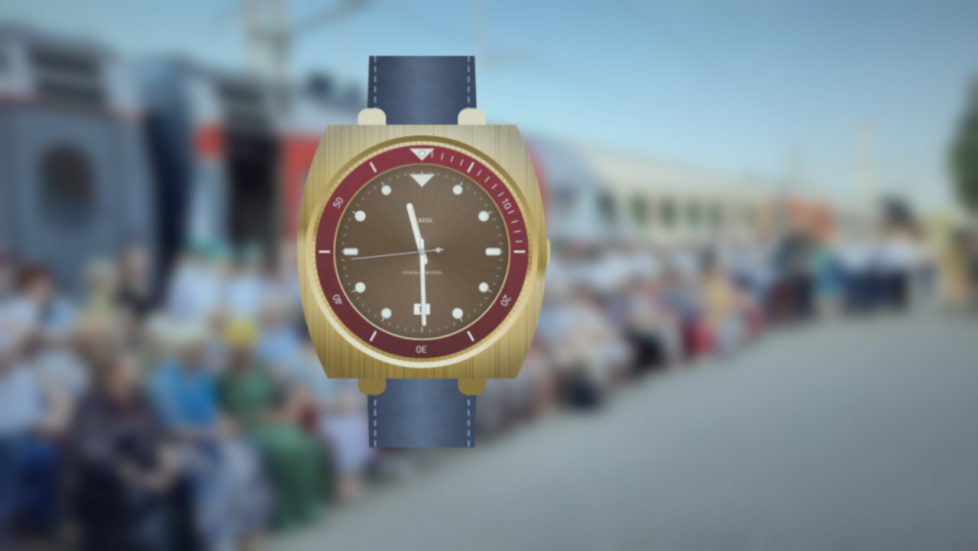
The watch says **11:29:44**
